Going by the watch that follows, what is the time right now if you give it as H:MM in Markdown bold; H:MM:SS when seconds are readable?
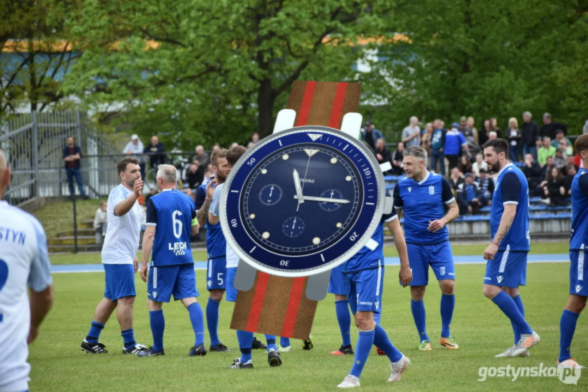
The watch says **11:15**
